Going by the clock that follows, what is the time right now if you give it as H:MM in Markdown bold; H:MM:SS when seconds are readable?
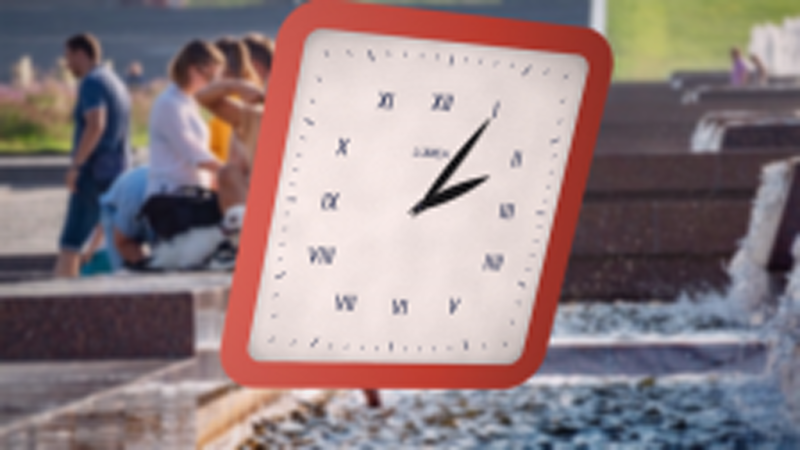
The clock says **2:05**
